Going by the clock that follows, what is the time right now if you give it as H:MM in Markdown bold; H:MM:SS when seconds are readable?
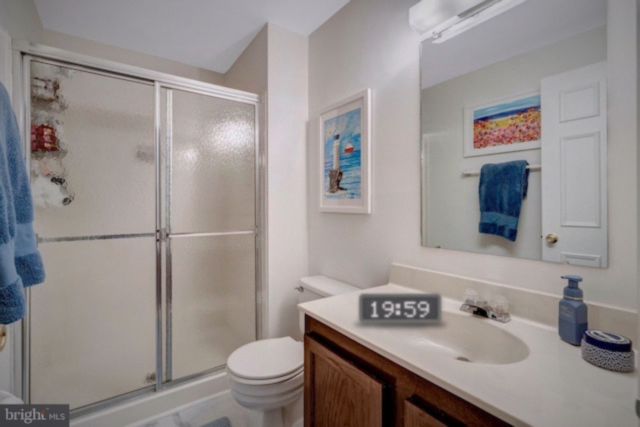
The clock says **19:59**
